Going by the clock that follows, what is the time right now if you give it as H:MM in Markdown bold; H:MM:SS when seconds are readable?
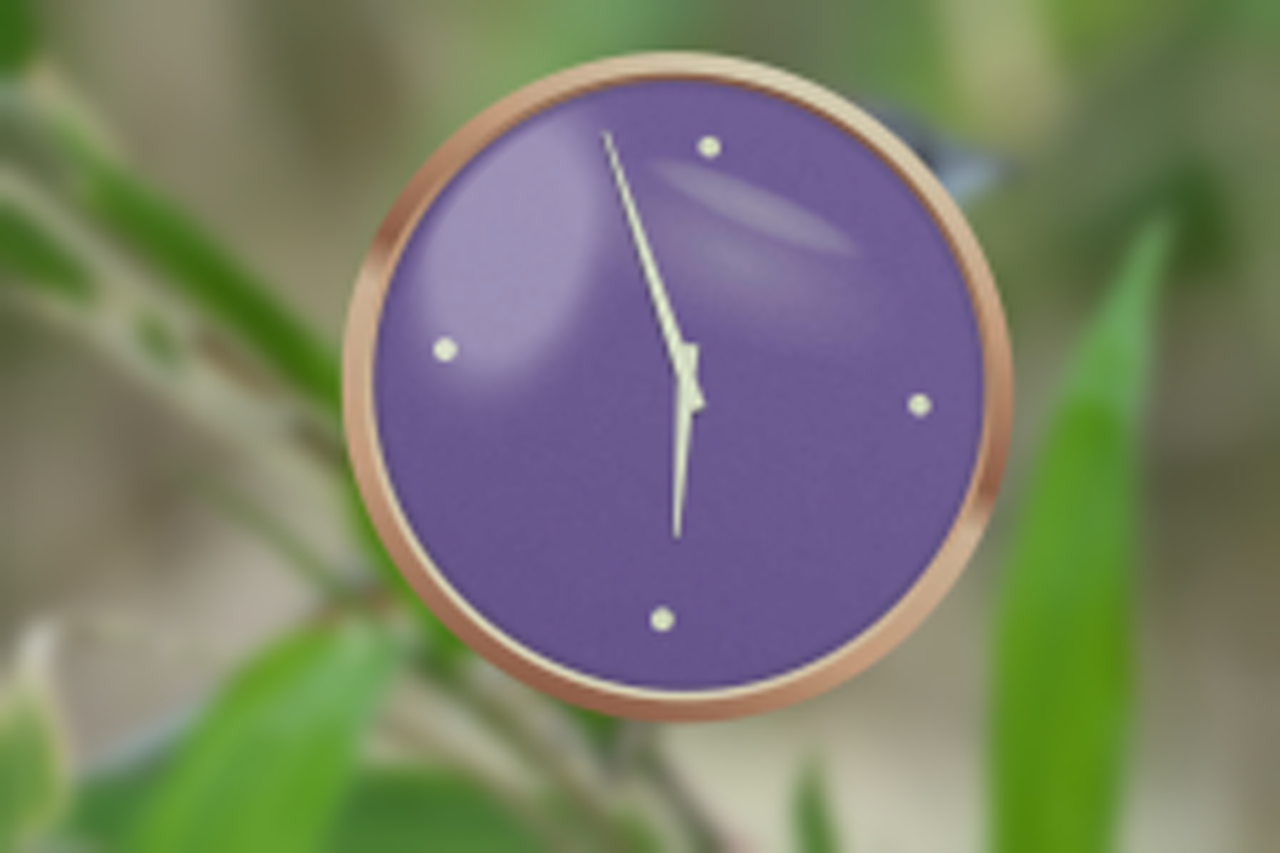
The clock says **5:56**
